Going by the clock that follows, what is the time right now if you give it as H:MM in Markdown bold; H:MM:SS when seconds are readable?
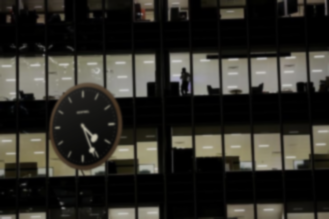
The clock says **4:26**
